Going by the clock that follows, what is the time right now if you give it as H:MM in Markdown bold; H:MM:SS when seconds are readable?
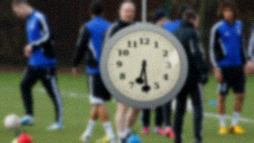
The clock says **6:29**
